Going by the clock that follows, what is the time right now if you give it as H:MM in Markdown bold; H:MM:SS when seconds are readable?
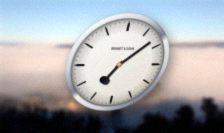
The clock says **7:08**
